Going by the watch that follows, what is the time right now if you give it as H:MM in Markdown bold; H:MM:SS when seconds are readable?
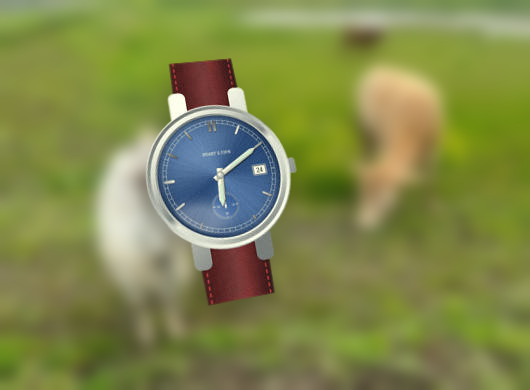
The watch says **6:10**
